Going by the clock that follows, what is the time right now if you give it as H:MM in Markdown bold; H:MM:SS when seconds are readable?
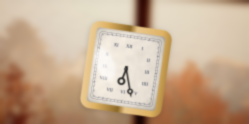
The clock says **6:27**
